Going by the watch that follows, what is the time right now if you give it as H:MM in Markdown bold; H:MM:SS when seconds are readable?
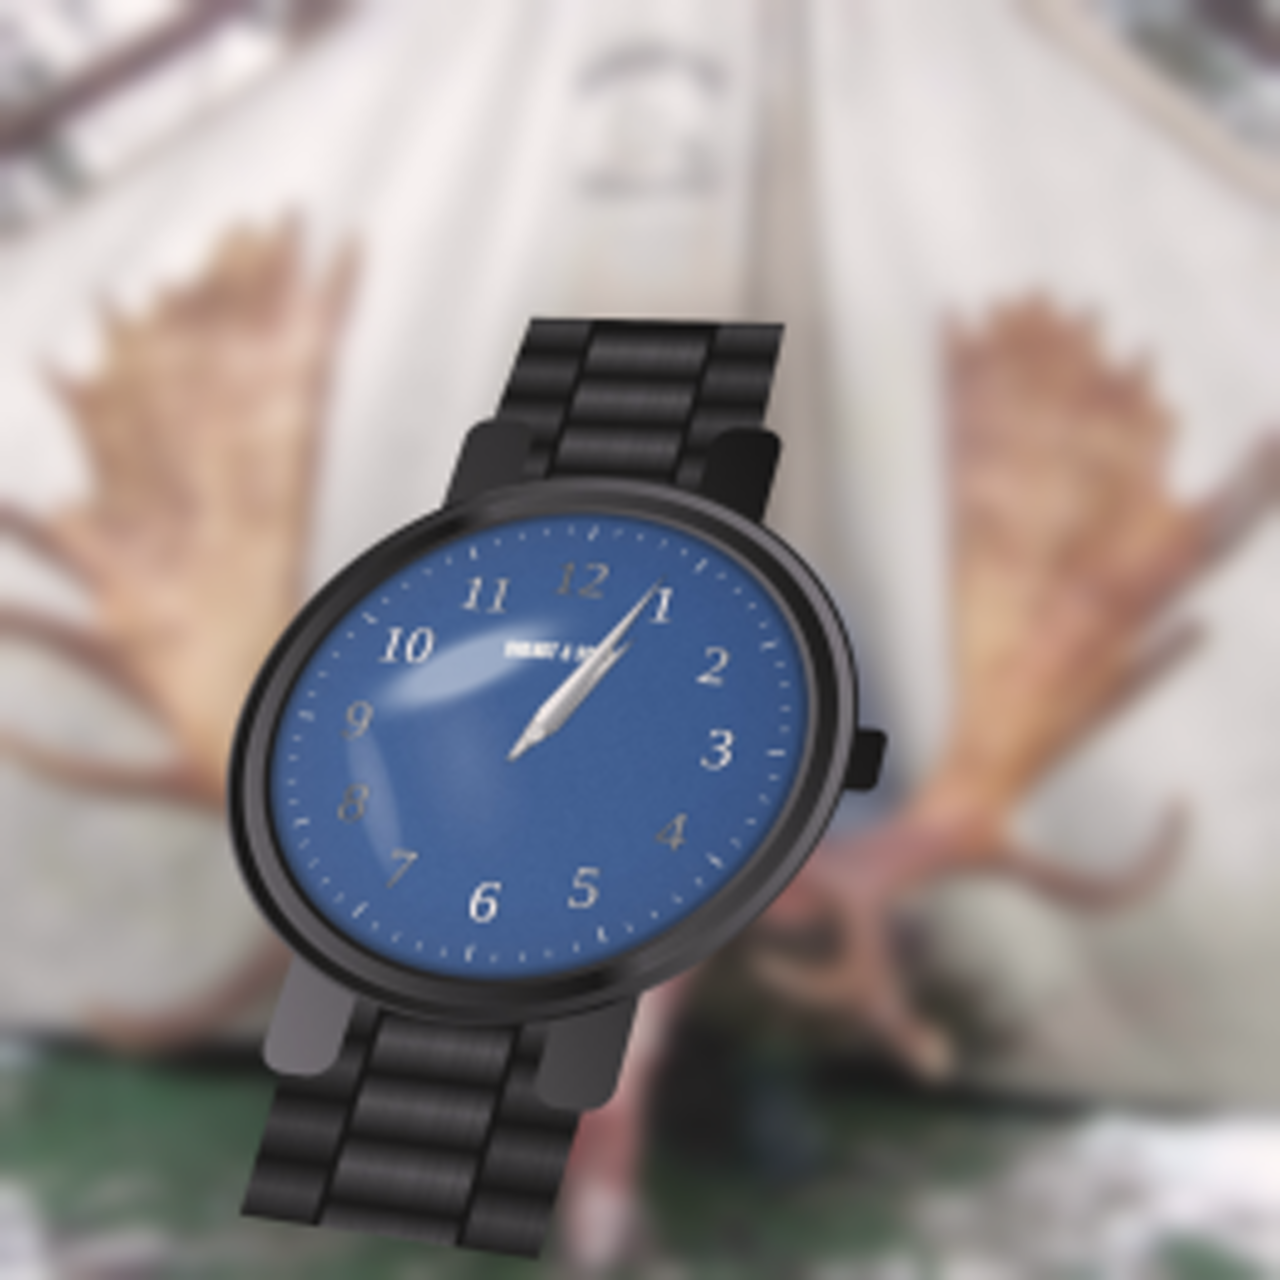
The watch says **1:04**
